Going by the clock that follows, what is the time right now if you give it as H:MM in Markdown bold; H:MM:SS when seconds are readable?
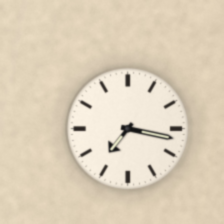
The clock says **7:17**
